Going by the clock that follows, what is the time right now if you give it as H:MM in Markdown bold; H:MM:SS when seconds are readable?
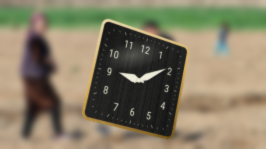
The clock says **9:09**
